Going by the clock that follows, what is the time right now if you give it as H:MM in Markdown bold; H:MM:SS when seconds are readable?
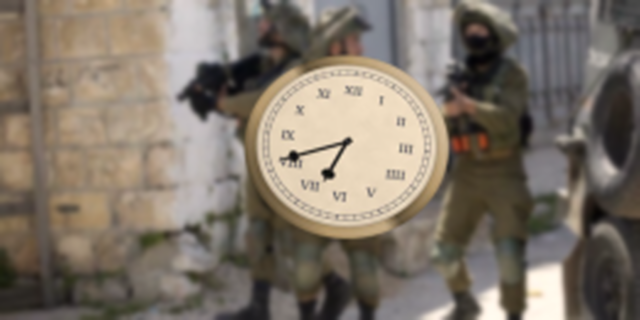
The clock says **6:41**
